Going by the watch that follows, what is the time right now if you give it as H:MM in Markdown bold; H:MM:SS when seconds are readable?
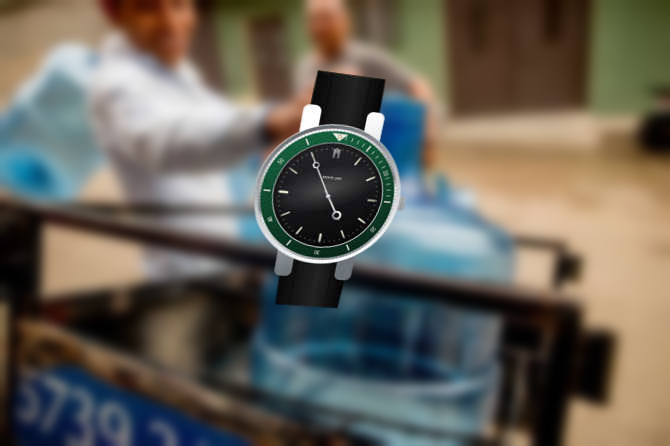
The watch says **4:55**
